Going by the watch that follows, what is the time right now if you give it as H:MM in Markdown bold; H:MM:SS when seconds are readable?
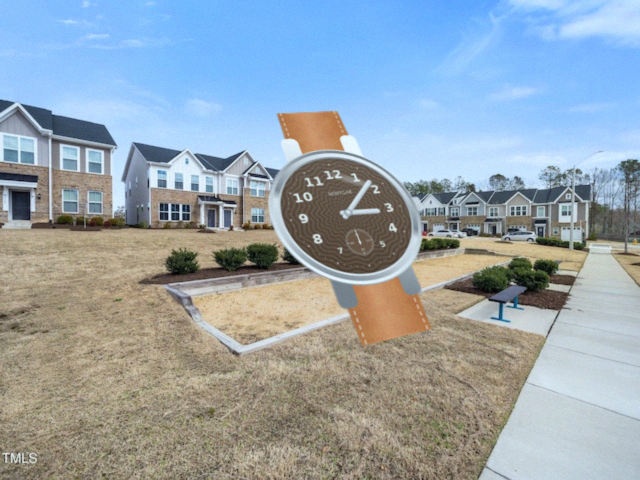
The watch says **3:08**
